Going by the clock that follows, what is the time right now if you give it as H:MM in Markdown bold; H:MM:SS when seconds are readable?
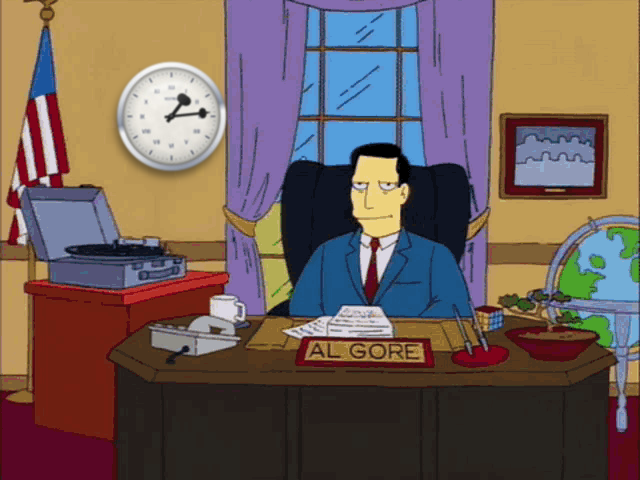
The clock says **1:14**
